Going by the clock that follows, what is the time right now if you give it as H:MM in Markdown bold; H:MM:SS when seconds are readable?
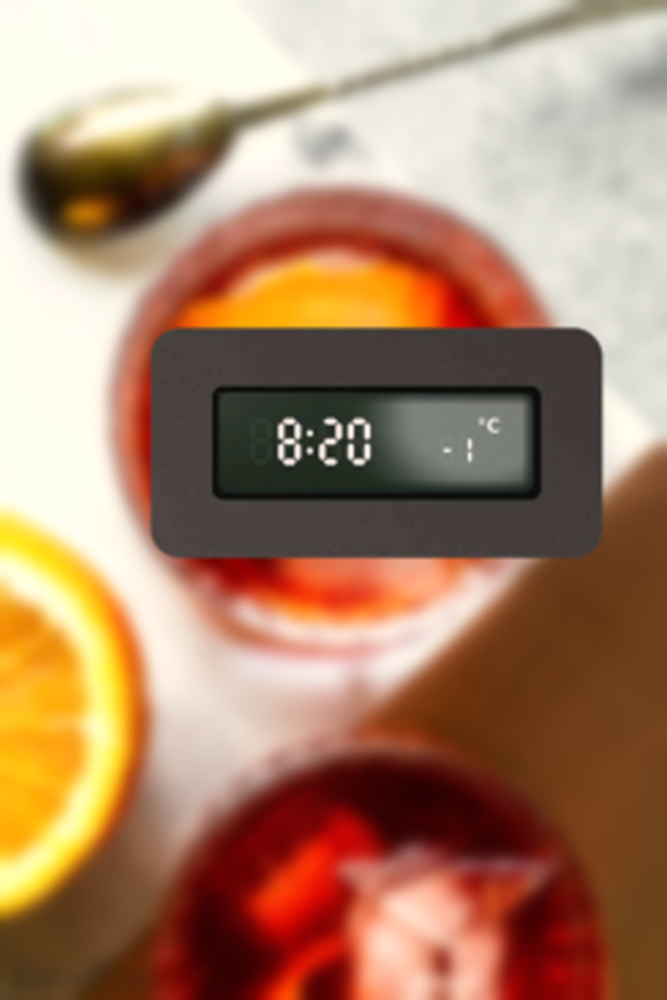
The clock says **8:20**
